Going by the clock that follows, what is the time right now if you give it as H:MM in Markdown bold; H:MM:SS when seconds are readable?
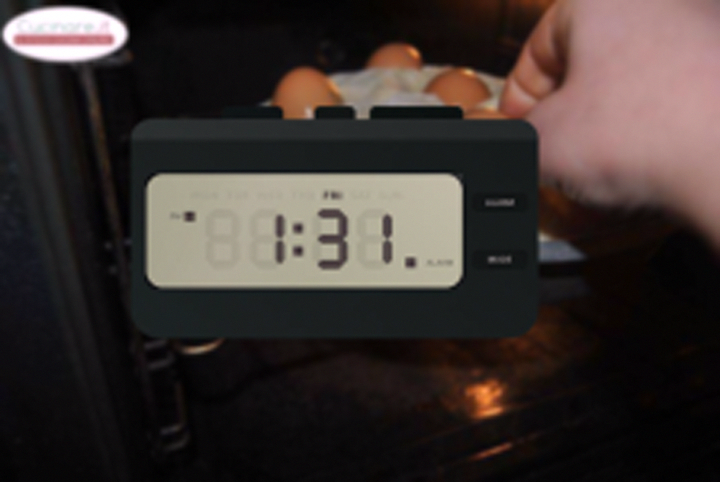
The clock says **1:31**
